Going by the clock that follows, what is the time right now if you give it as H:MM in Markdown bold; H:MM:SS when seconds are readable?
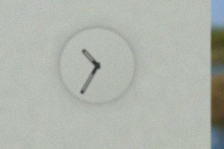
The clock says **10:35**
